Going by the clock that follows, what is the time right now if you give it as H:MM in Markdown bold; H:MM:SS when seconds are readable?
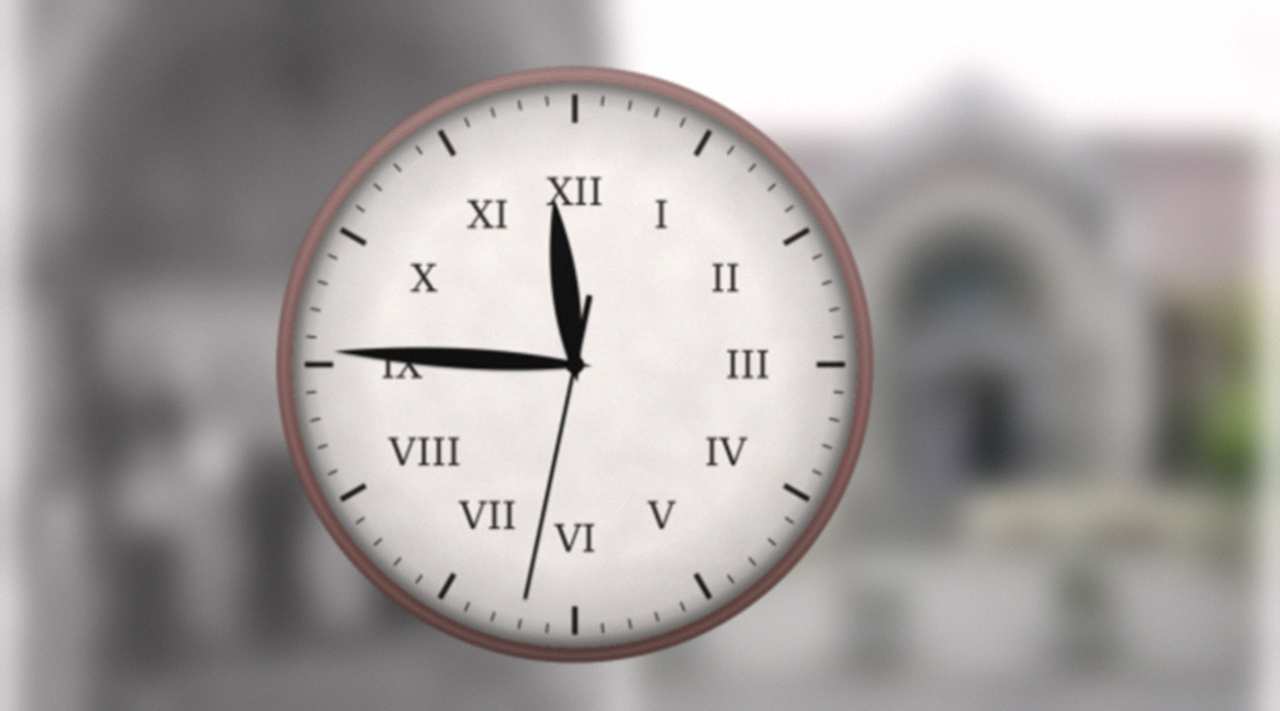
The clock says **11:45:32**
